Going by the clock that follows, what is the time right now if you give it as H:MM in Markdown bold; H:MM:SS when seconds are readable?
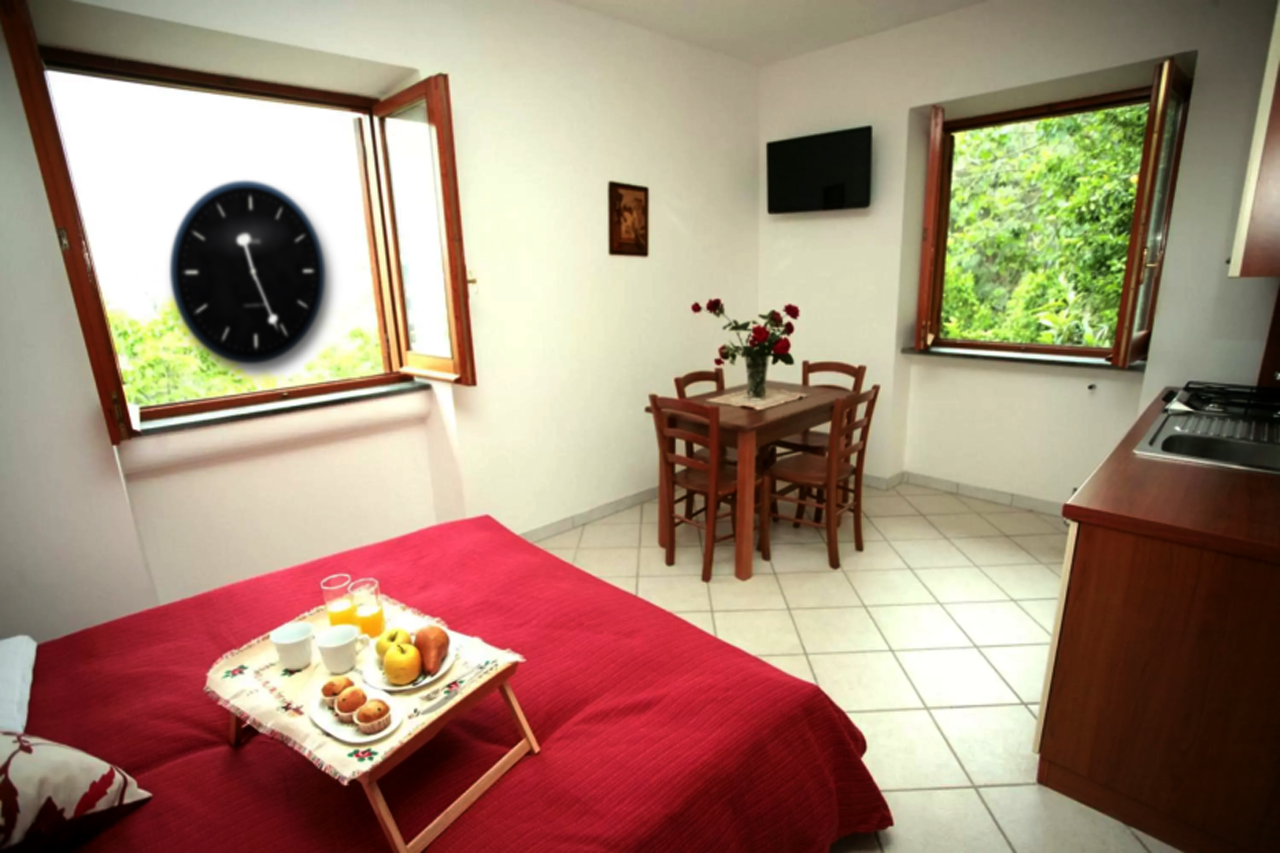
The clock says **11:26**
